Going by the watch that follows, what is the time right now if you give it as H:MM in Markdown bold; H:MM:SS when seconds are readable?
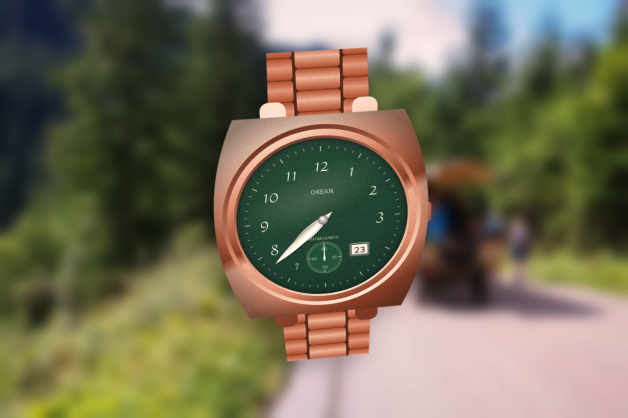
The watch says **7:38**
